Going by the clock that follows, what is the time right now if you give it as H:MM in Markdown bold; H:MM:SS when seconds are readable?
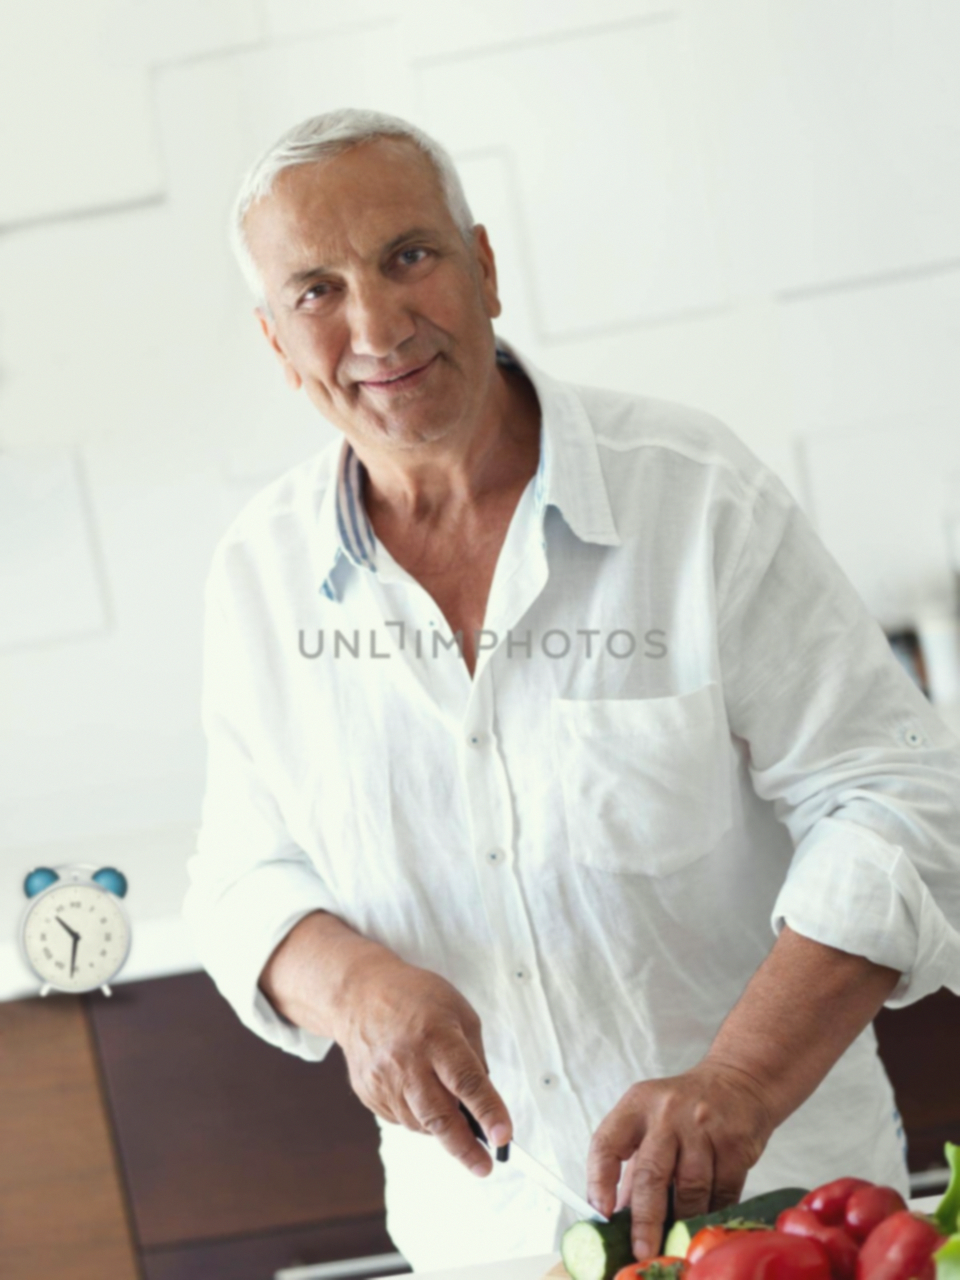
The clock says **10:31**
